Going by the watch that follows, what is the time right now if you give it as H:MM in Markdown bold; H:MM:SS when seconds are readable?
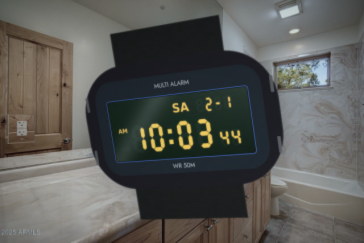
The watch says **10:03:44**
